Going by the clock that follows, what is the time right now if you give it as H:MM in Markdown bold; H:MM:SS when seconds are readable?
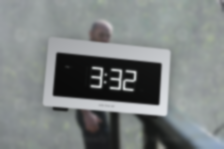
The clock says **3:32**
